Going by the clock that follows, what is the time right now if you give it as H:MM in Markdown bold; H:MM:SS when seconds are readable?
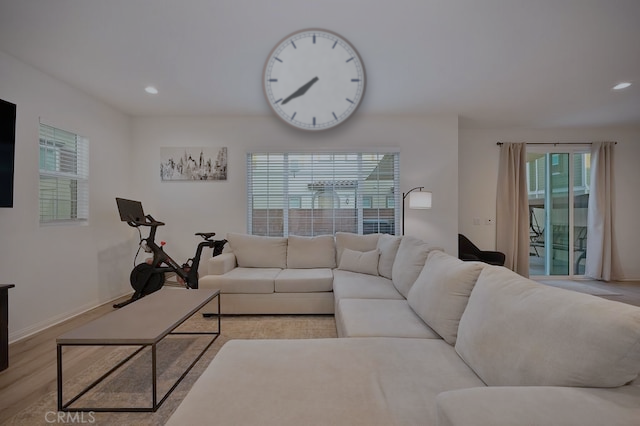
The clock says **7:39**
